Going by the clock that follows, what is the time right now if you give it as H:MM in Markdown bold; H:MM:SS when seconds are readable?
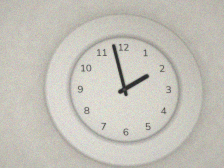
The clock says **1:58**
